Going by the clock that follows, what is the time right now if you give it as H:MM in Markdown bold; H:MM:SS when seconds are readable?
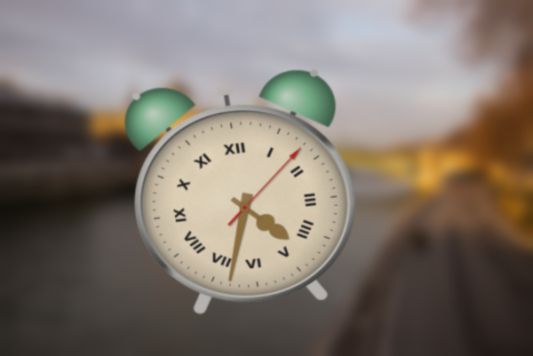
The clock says **4:33:08**
